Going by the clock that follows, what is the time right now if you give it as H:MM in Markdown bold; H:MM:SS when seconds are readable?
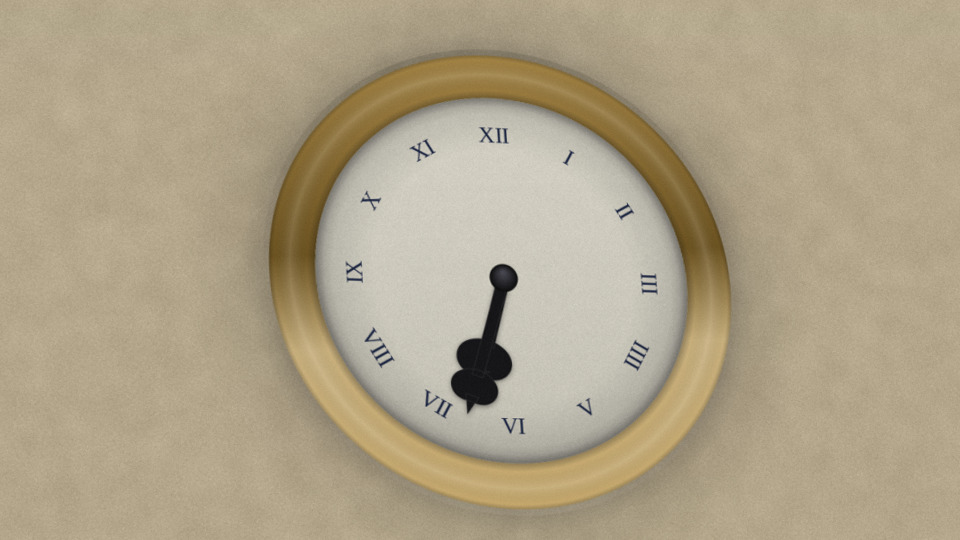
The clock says **6:33**
